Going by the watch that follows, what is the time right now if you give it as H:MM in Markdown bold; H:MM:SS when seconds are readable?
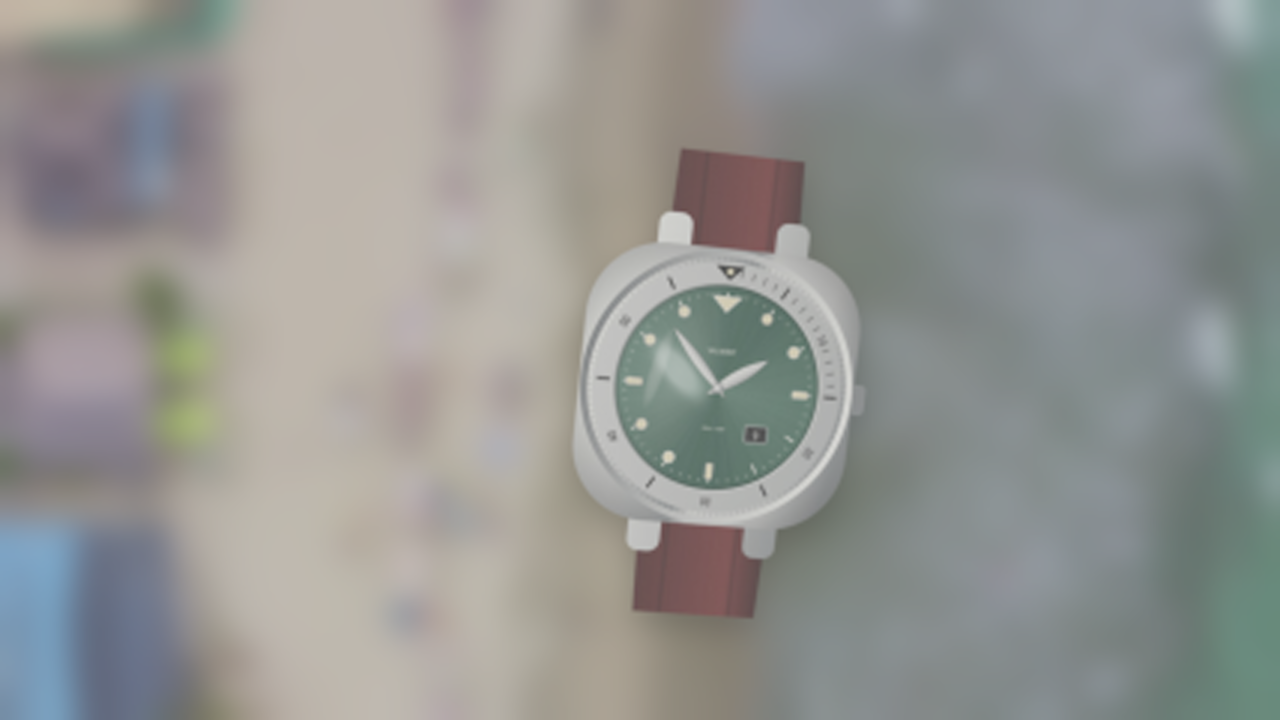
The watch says **1:53**
